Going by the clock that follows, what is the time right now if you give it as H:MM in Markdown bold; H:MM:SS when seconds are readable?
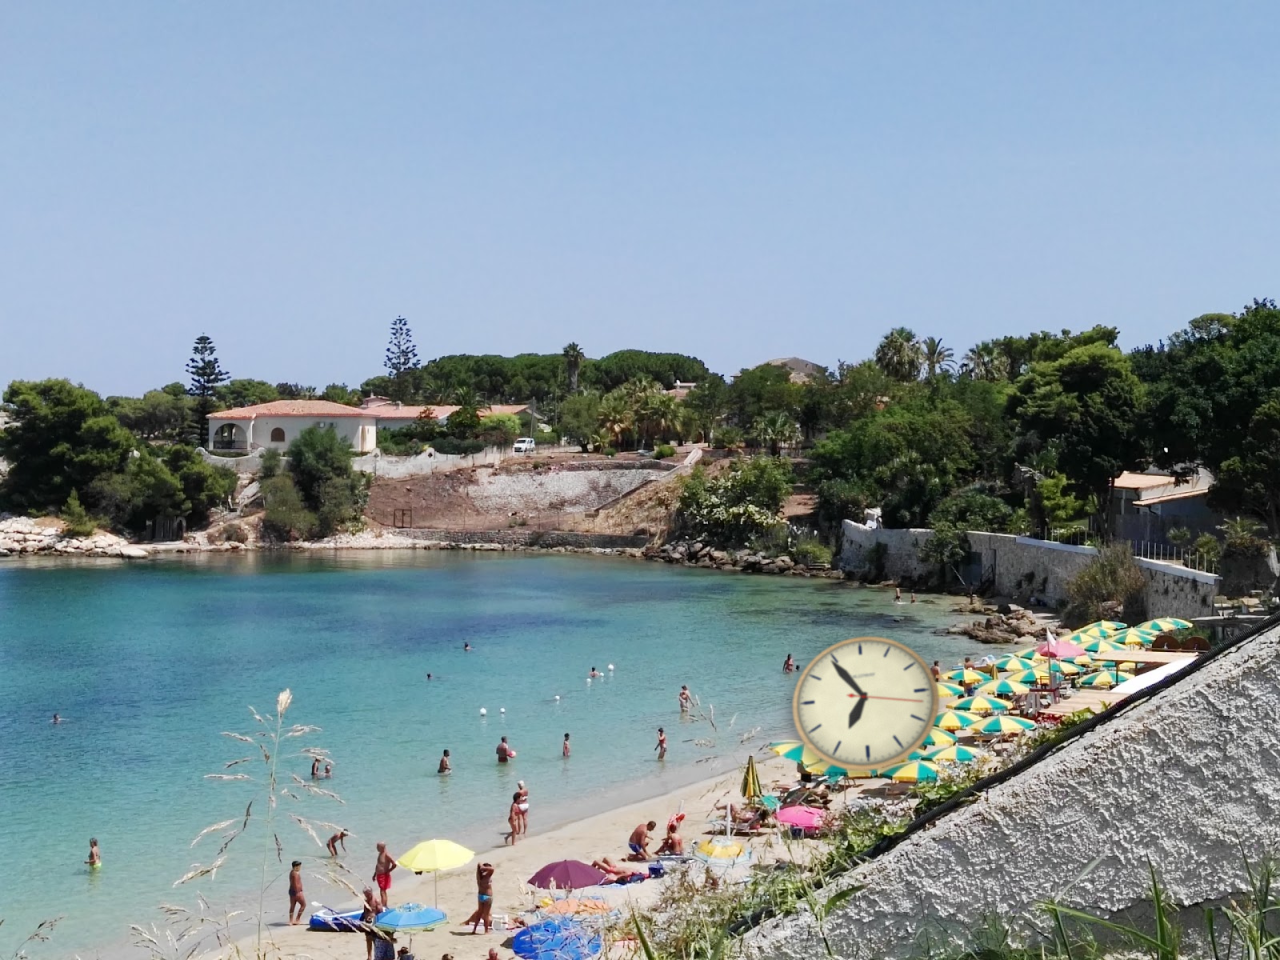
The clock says **6:54:17**
